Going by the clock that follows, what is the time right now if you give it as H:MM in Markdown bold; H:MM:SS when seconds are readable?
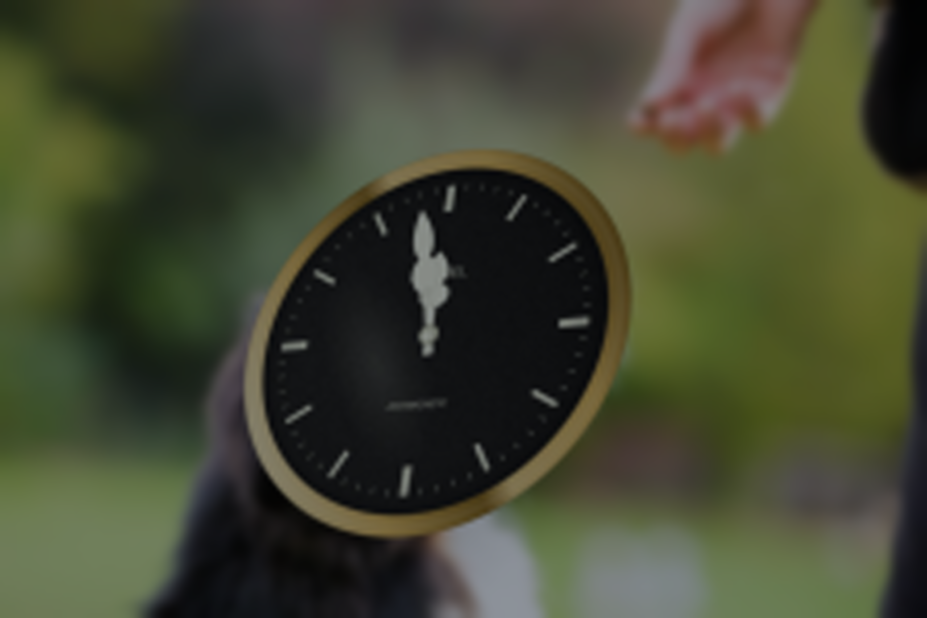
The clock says **11:58**
